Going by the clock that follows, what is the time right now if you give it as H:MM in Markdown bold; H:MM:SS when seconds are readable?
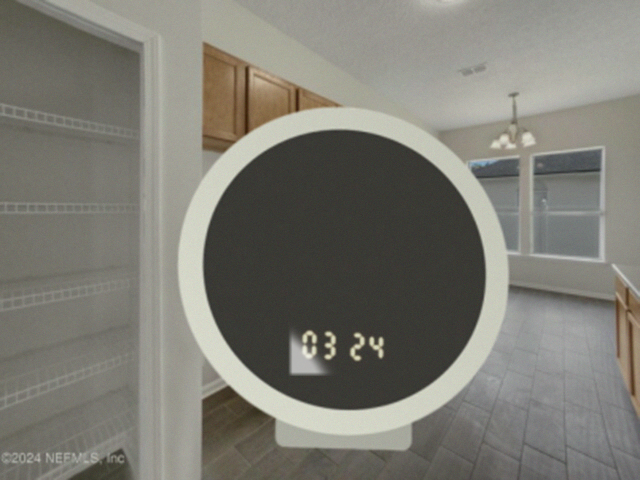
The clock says **3:24**
